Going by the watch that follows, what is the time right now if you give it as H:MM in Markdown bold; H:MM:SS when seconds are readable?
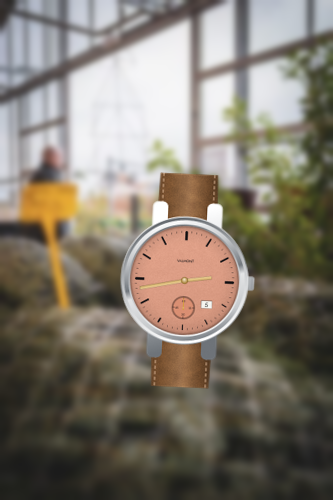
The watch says **2:43**
